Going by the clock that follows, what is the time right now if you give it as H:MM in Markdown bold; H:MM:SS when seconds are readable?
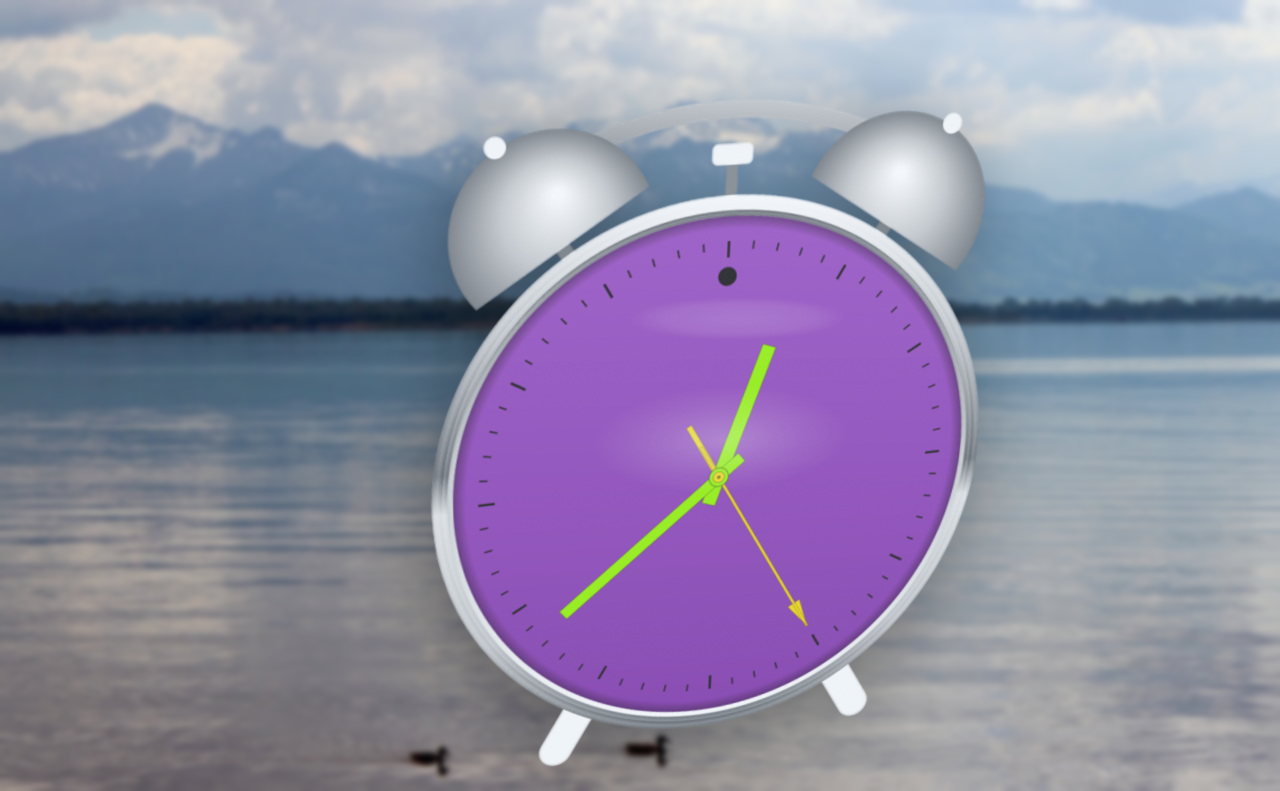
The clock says **12:38:25**
